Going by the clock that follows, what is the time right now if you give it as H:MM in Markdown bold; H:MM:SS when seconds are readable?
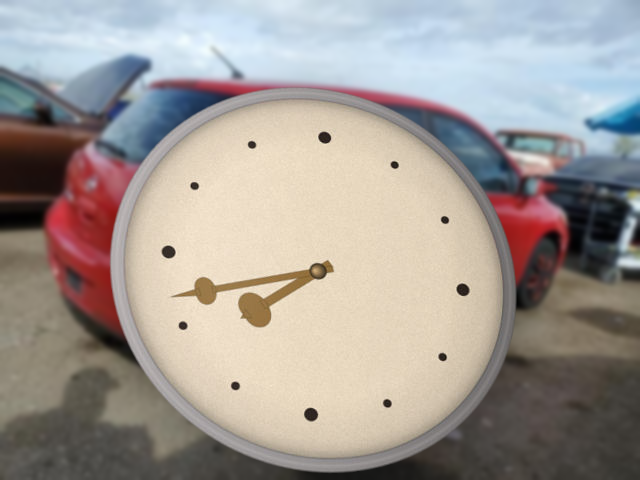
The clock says **7:42**
